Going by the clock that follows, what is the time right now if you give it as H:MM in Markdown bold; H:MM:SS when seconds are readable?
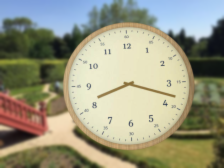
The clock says **8:18**
